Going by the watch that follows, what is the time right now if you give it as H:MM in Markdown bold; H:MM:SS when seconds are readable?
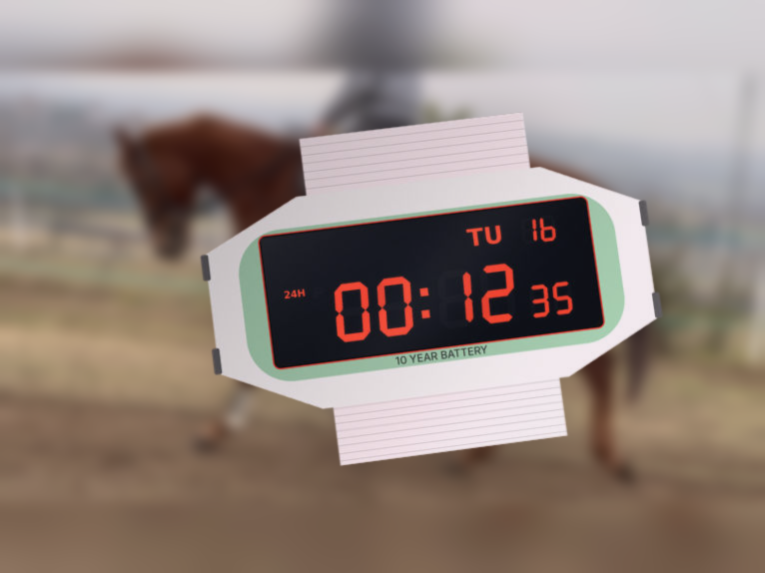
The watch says **0:12:35**
